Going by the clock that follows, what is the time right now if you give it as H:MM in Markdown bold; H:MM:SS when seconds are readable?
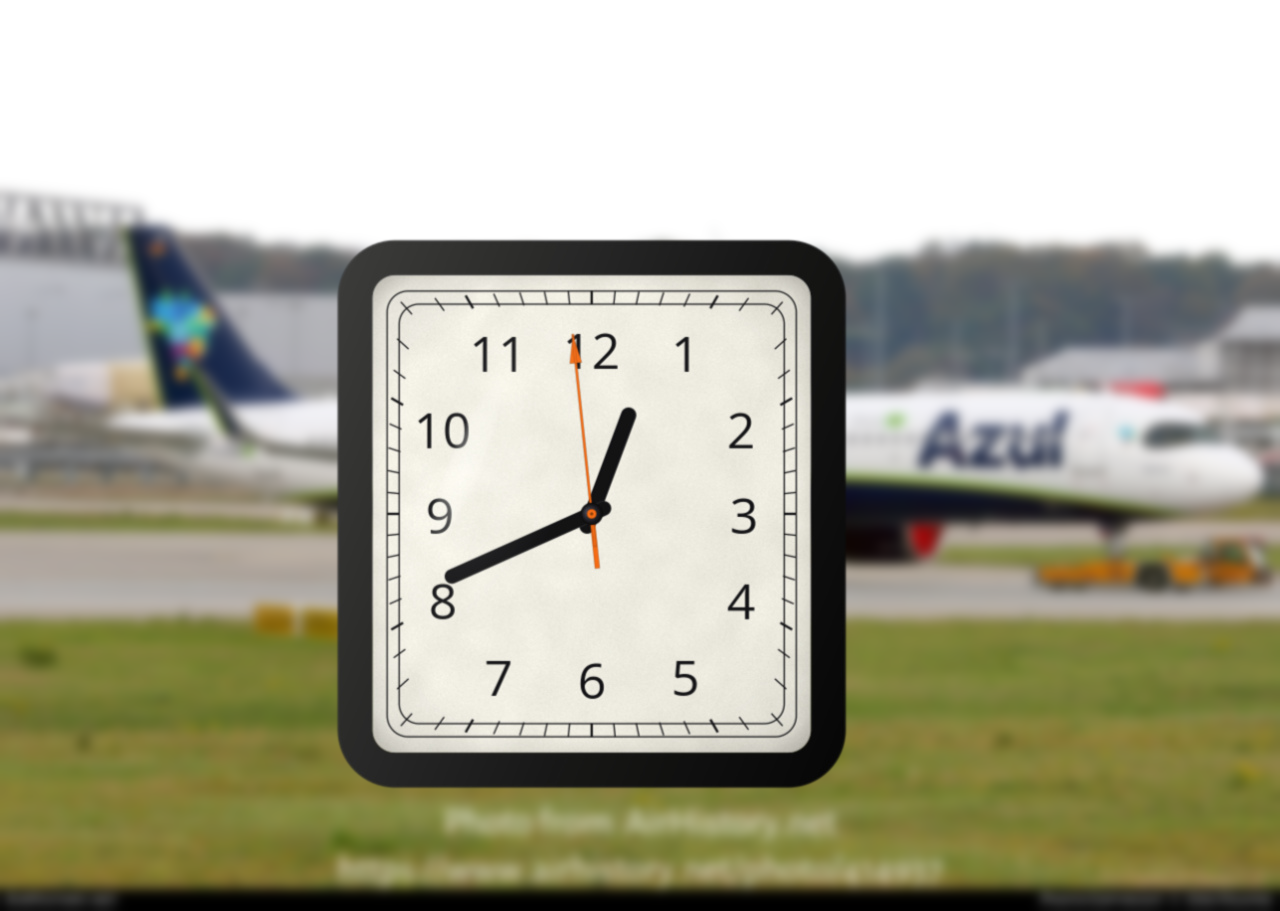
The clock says **12:40:59**
